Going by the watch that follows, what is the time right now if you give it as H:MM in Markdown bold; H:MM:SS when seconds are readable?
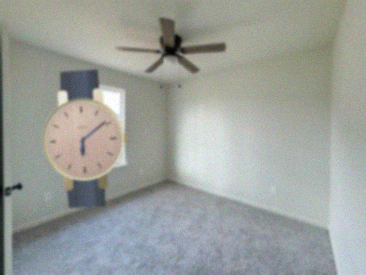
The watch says **6:09**
